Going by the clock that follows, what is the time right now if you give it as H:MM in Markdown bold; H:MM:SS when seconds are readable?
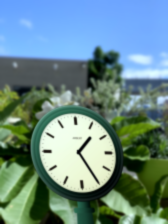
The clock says **1:25**
